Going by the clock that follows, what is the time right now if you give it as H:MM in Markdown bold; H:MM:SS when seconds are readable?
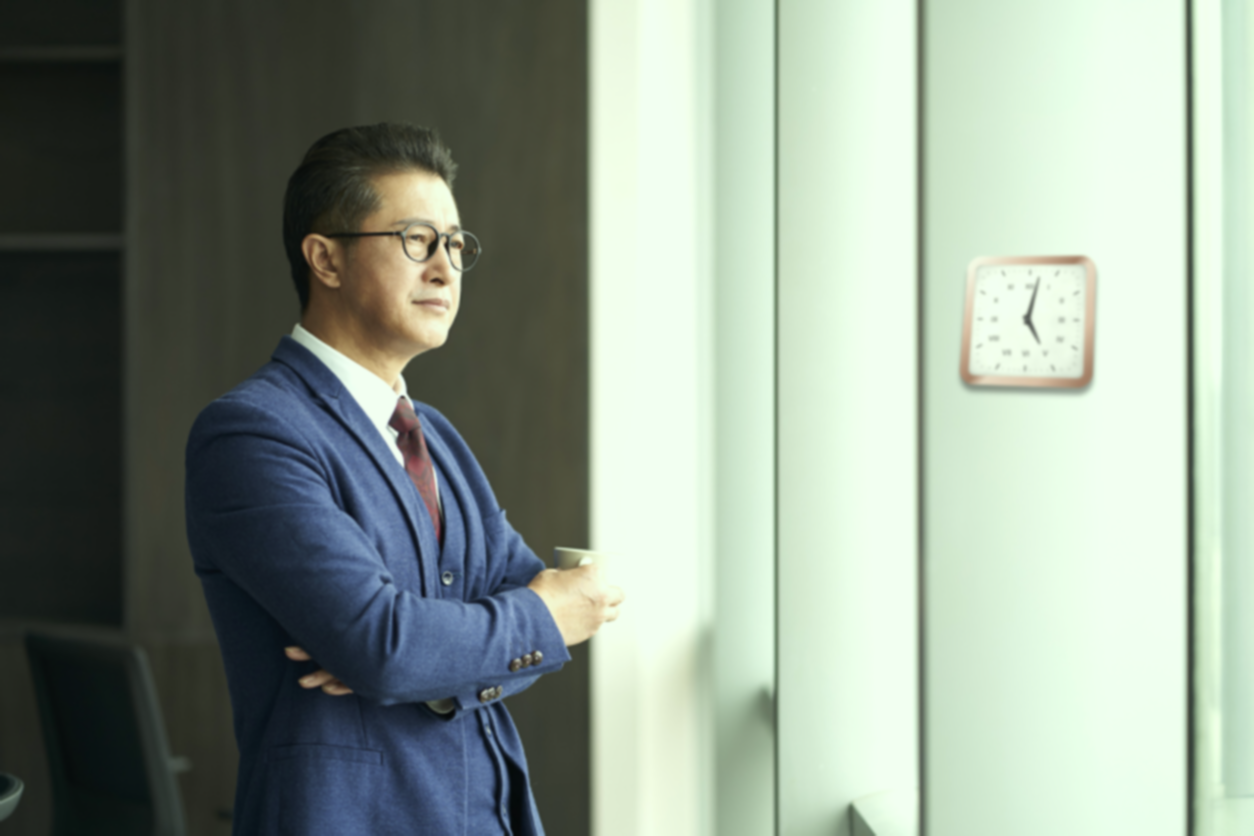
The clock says **5:02**
